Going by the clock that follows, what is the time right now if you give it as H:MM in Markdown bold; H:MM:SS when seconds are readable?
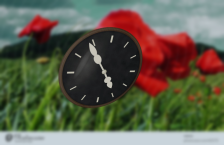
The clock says **4:54**
